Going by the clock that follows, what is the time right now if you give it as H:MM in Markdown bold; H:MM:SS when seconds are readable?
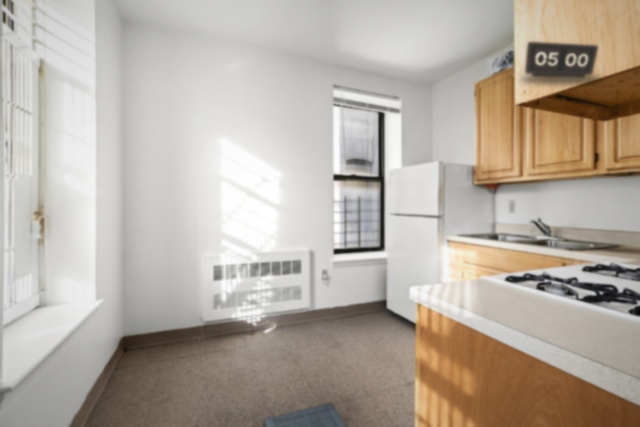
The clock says **5:00**
